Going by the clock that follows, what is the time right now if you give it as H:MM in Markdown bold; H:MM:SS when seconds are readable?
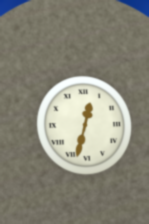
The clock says **12:33**
